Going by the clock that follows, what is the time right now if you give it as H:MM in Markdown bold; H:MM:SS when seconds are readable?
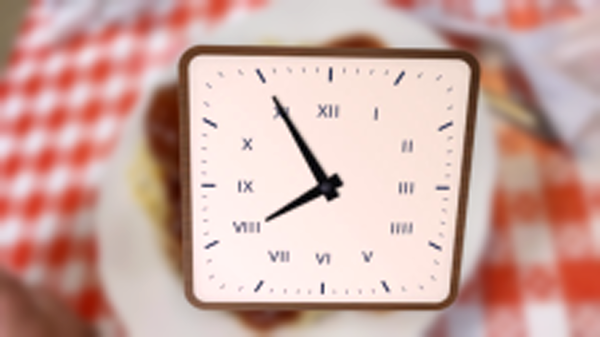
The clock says **7:55**
